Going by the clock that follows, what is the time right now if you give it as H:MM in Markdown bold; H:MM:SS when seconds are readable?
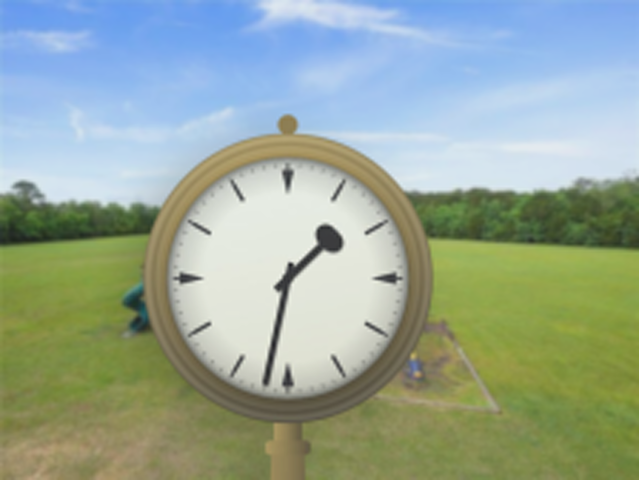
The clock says **1:32**
